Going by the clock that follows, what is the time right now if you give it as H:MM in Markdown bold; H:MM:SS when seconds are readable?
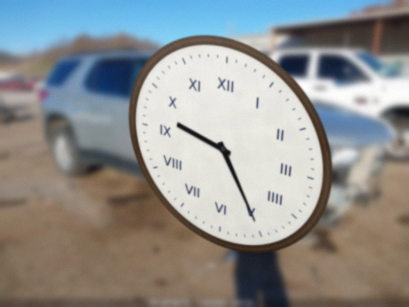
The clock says **9:25**
